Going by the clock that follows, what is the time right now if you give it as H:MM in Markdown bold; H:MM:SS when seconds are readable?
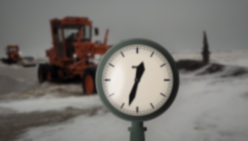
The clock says **12:33**
